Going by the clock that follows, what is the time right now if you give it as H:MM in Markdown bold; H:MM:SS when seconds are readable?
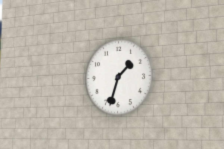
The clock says **1:33**
